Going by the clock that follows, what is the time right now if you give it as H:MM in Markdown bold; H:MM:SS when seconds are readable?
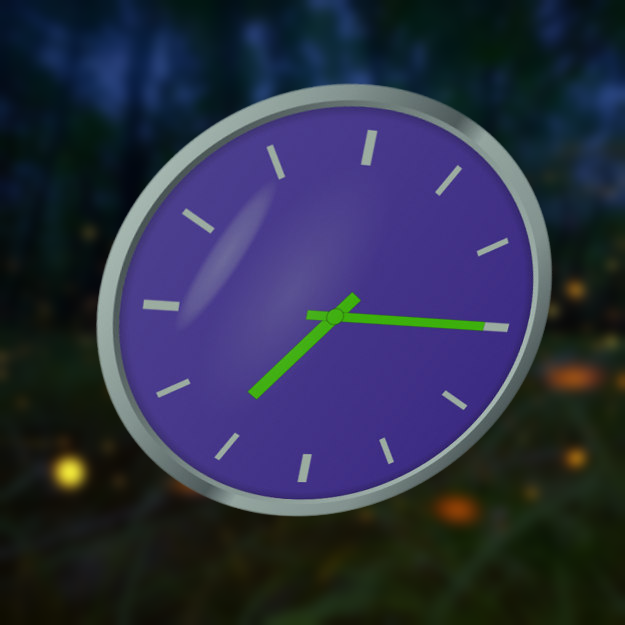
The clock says **7:15**
